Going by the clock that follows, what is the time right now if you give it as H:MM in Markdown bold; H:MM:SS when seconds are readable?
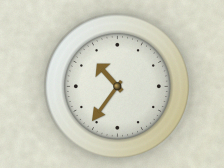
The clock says **10:36**
